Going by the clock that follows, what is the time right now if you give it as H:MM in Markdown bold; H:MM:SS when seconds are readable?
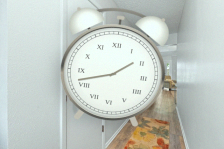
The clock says **1:42**
